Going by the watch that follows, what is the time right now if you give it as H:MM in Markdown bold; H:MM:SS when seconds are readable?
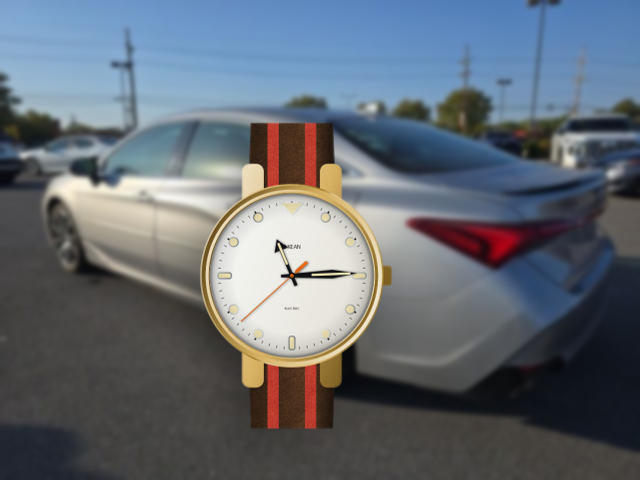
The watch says **11:14:38**
